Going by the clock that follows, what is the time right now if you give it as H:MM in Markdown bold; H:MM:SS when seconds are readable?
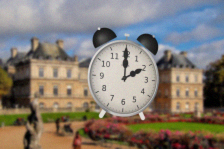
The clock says **2:00**
